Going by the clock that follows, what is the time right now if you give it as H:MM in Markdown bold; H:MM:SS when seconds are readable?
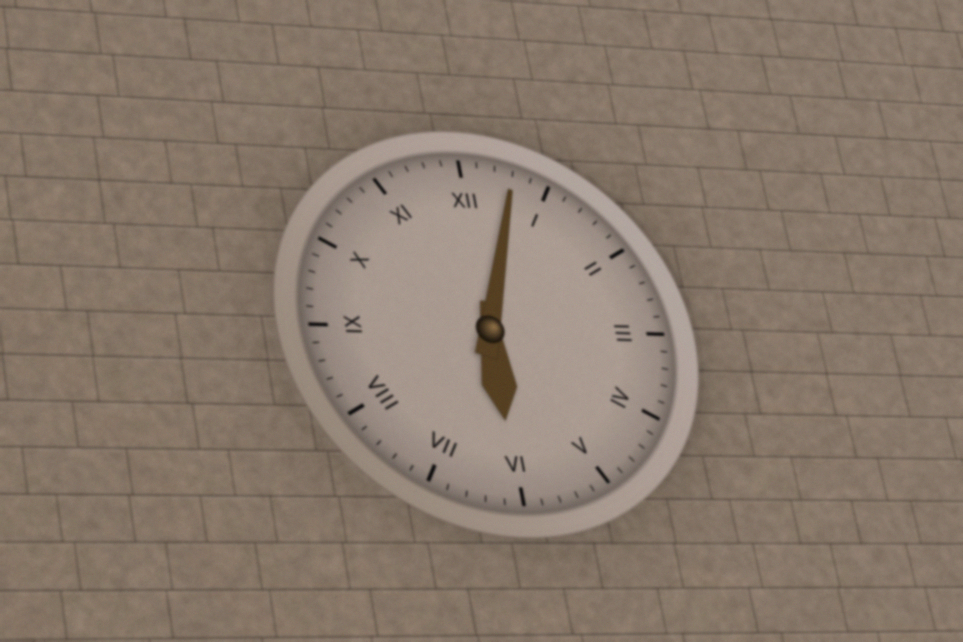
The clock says **6:03**
